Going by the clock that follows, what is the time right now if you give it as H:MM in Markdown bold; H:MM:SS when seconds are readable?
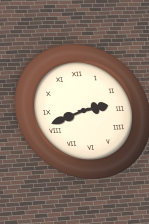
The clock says **2:42**
